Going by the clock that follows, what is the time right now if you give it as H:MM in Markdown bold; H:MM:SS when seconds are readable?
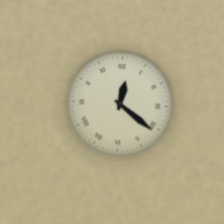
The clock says **12:21**
